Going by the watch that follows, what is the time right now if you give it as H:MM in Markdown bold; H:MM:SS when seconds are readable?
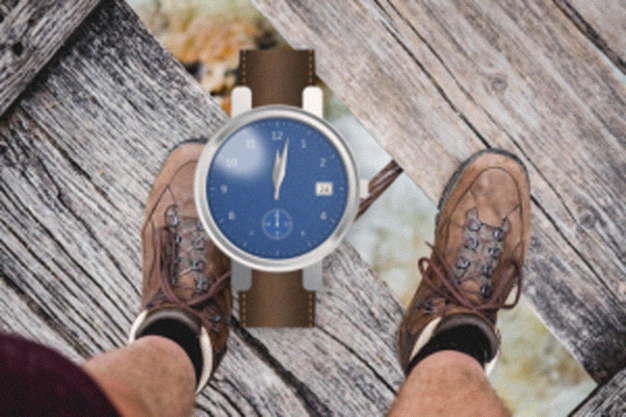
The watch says **12:02**
